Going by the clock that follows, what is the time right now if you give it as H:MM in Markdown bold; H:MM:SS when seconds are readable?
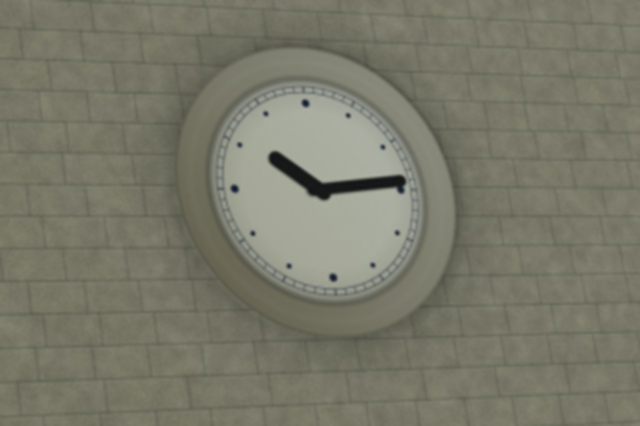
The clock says **10:14**
